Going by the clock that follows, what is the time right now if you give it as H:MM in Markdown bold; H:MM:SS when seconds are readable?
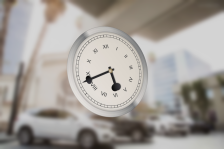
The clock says **5:43**
